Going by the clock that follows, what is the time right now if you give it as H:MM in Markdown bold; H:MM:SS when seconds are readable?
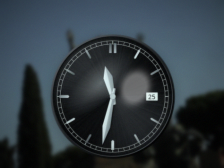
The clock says **11:32**
